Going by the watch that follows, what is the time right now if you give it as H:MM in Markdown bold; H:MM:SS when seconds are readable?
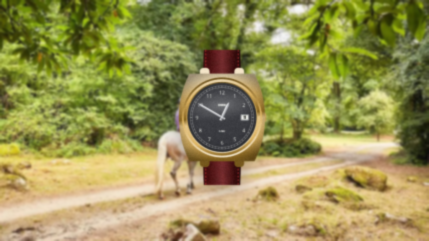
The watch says **12:50**
